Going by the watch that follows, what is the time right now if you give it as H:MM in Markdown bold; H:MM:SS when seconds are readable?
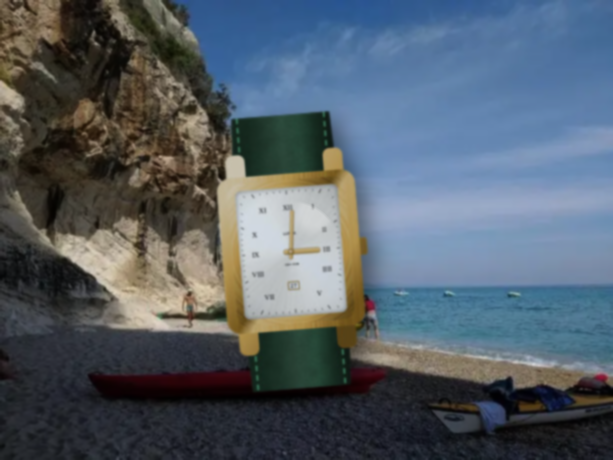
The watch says **3:01**
